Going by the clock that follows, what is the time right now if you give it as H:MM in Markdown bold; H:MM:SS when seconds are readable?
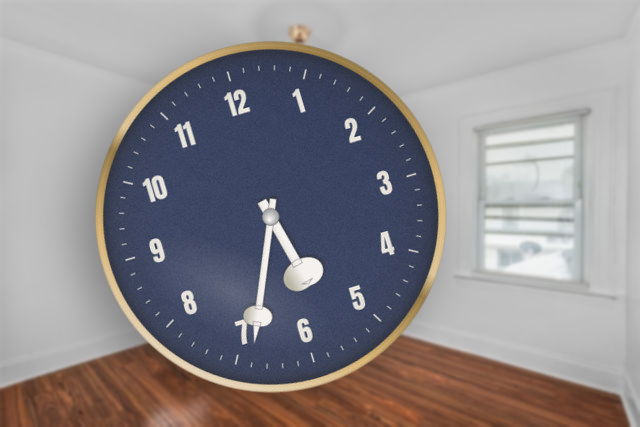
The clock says **5:34**
